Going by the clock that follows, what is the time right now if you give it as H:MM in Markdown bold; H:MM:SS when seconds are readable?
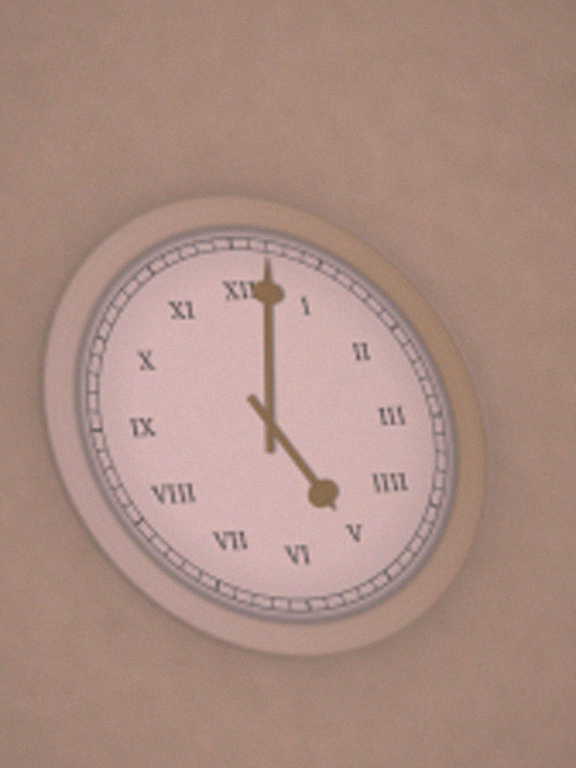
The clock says **5:02**
